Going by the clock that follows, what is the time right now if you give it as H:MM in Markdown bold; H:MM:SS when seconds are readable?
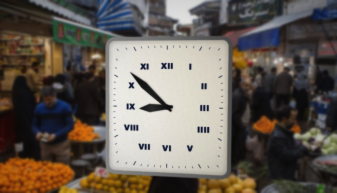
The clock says **8:52**
